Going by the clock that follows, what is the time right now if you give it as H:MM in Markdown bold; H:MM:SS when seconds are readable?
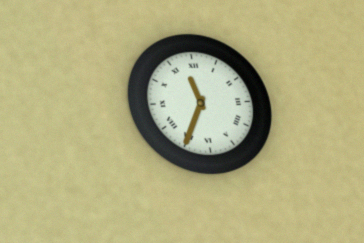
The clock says **11:35**
